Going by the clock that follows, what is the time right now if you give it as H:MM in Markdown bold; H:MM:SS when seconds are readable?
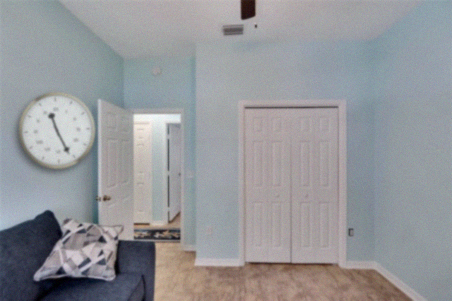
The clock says **11:26**
